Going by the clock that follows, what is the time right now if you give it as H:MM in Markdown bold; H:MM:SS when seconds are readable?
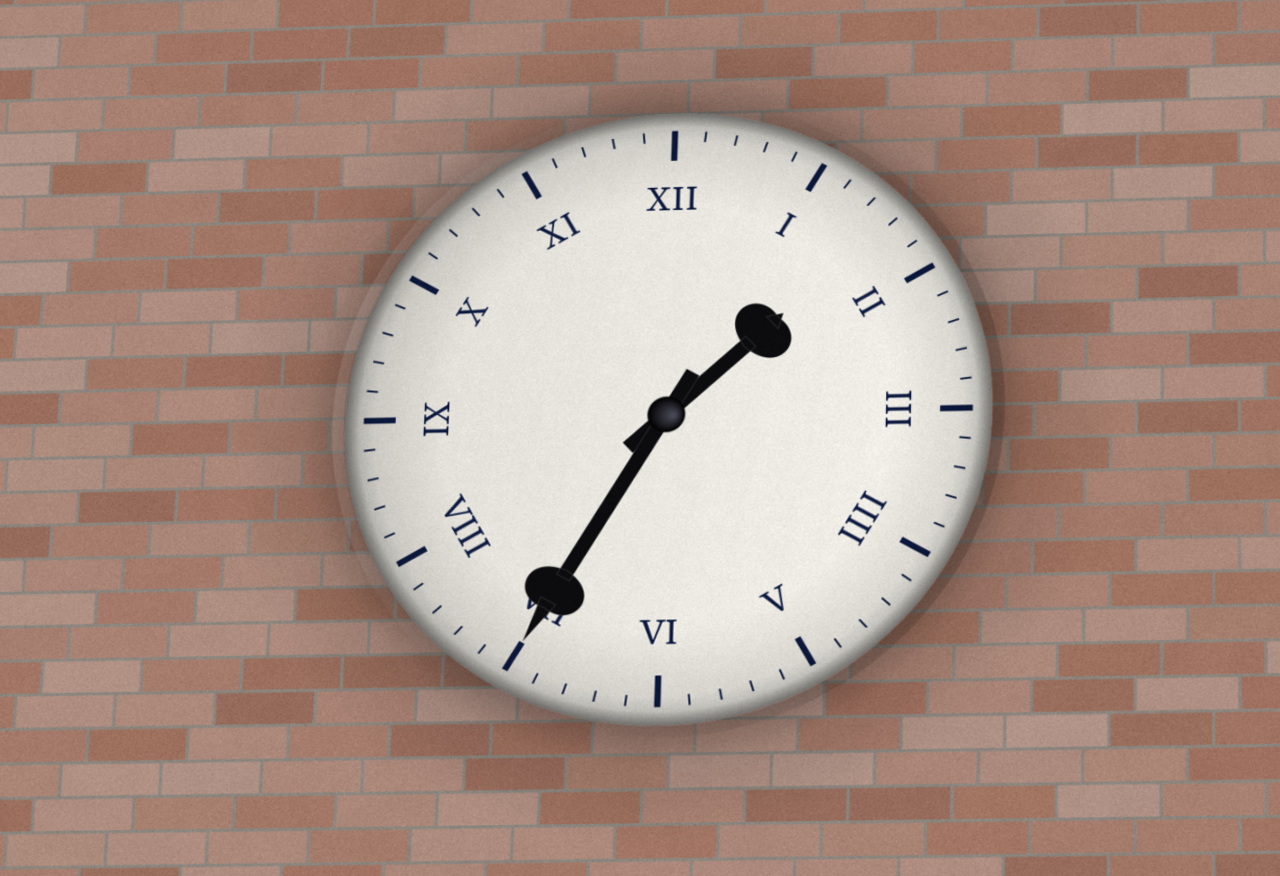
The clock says **1:35**
